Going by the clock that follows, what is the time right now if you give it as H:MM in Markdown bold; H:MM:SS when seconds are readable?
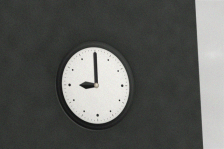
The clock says **9:00**
